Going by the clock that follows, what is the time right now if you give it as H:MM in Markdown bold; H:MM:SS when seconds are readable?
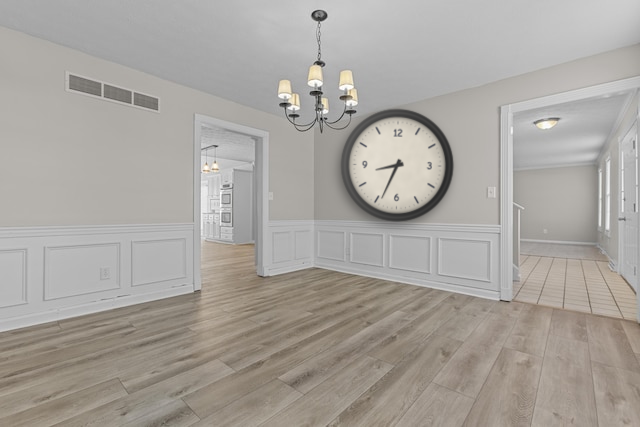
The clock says **8:34**
